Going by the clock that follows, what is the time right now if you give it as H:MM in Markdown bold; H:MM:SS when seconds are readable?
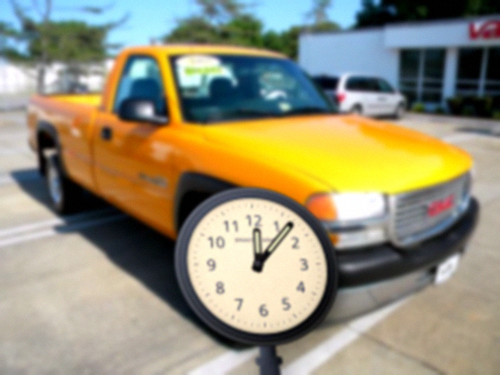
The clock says **12:07**
